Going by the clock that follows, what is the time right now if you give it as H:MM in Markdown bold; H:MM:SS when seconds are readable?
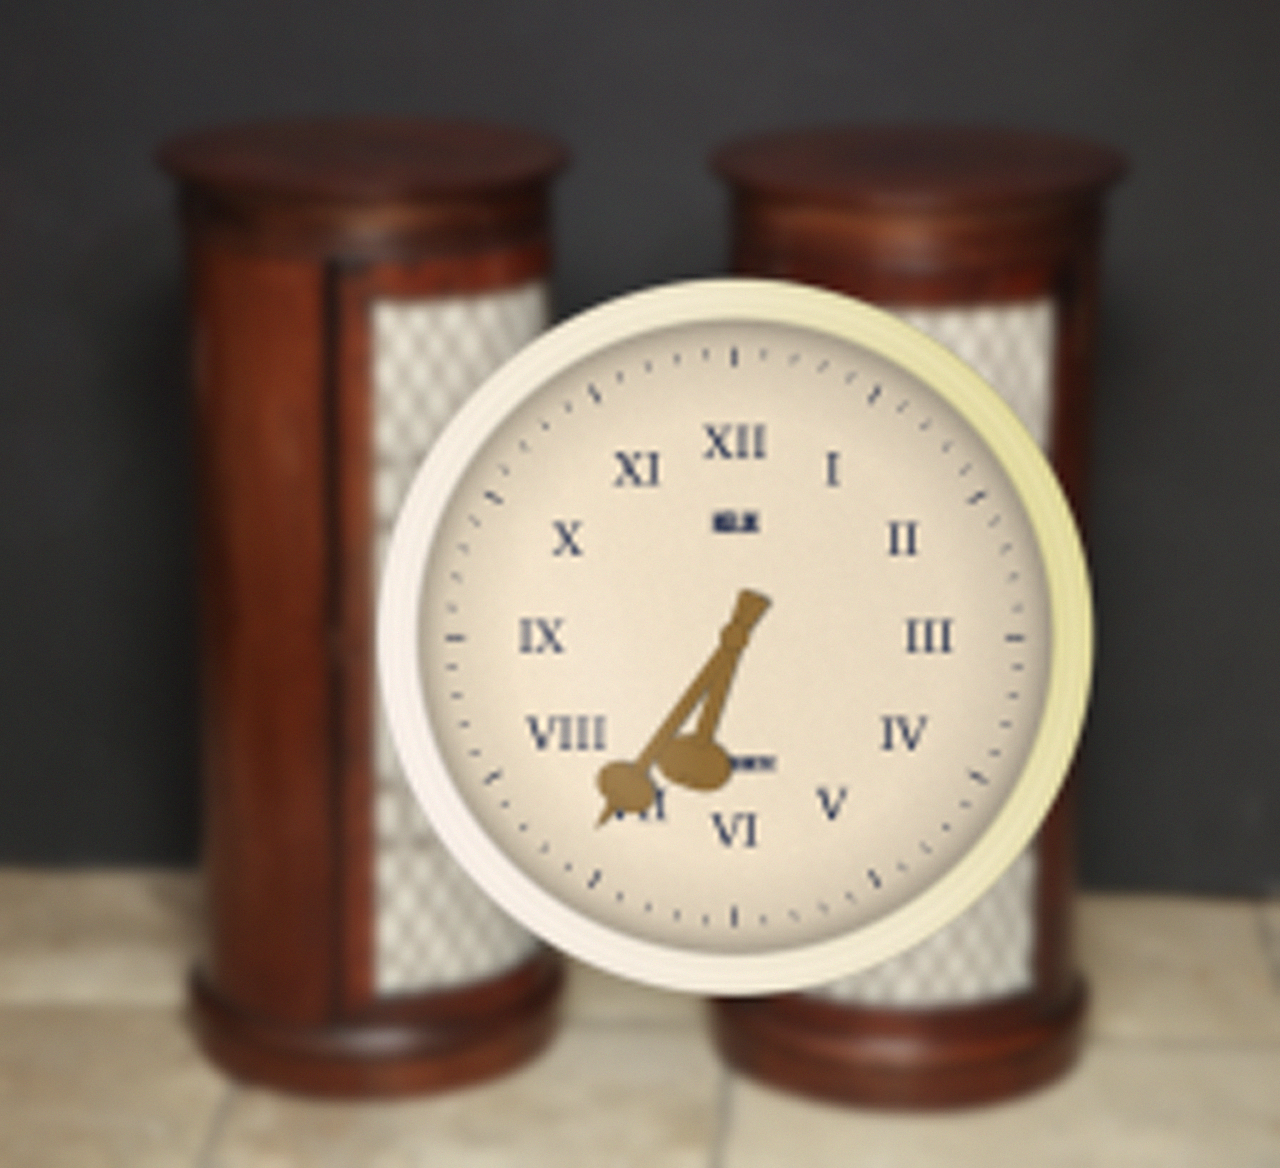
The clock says **6:36**
